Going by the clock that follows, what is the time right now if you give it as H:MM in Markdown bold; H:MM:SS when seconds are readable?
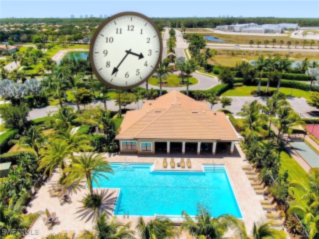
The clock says **3:36**
